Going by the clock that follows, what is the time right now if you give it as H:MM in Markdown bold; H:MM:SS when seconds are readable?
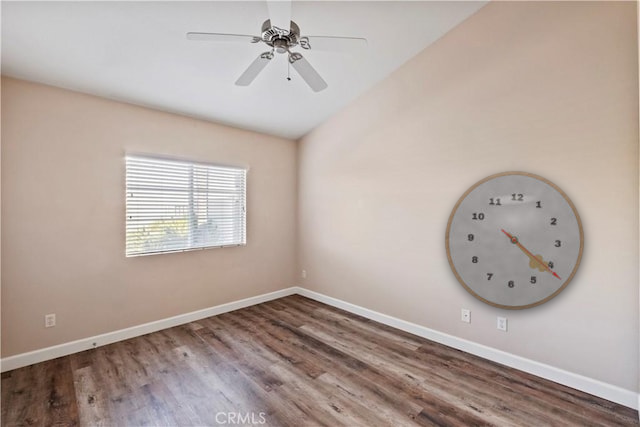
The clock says **4:21:21**
